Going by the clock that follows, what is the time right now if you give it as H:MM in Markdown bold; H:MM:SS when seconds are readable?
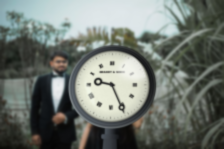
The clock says **9:26**
